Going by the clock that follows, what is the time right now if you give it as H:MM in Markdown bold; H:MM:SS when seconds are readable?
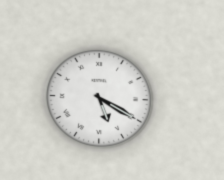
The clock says **5:20**
